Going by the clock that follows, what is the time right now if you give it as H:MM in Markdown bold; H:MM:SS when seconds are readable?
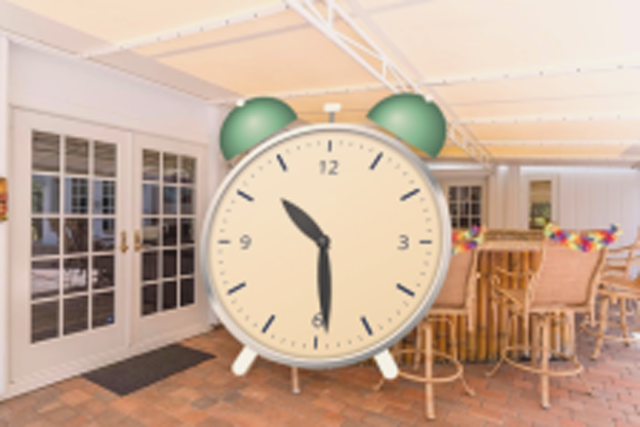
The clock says **10:29**
